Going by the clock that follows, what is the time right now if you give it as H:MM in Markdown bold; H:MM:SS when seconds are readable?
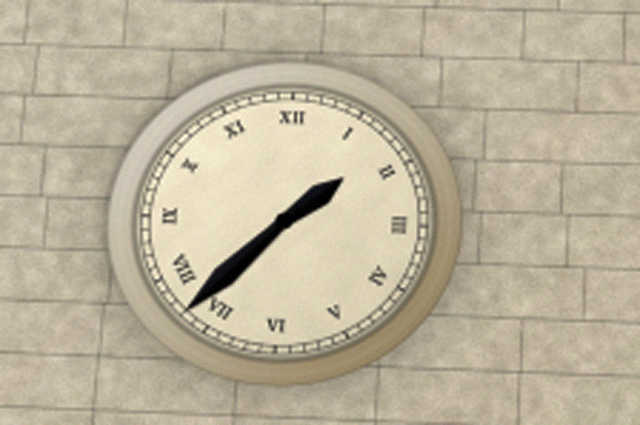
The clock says **1:37**
